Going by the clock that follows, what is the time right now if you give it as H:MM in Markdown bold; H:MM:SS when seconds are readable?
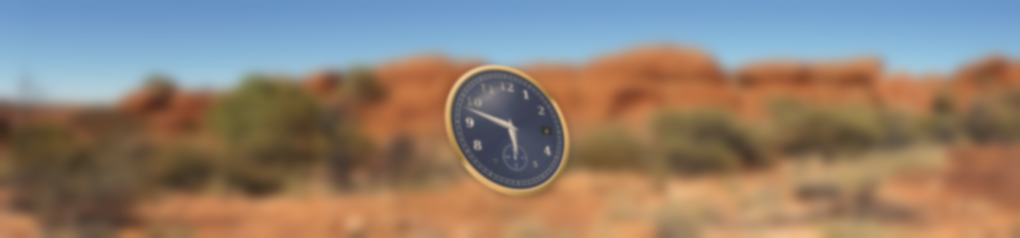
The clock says **5:48**
